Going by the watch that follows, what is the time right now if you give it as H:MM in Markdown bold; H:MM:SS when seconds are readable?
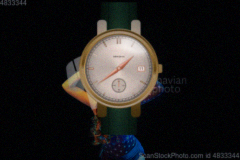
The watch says **1:39**
